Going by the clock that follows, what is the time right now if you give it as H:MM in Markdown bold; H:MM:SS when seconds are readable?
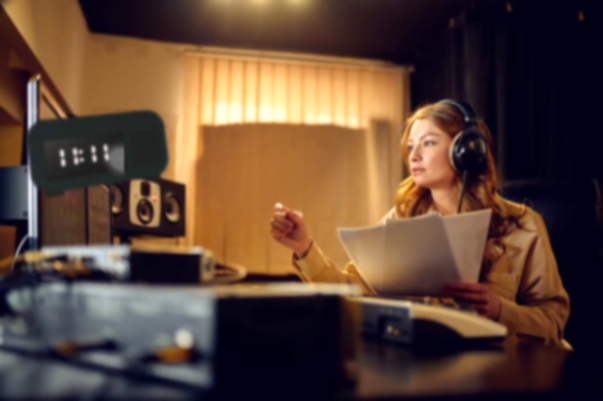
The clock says **11:11**
